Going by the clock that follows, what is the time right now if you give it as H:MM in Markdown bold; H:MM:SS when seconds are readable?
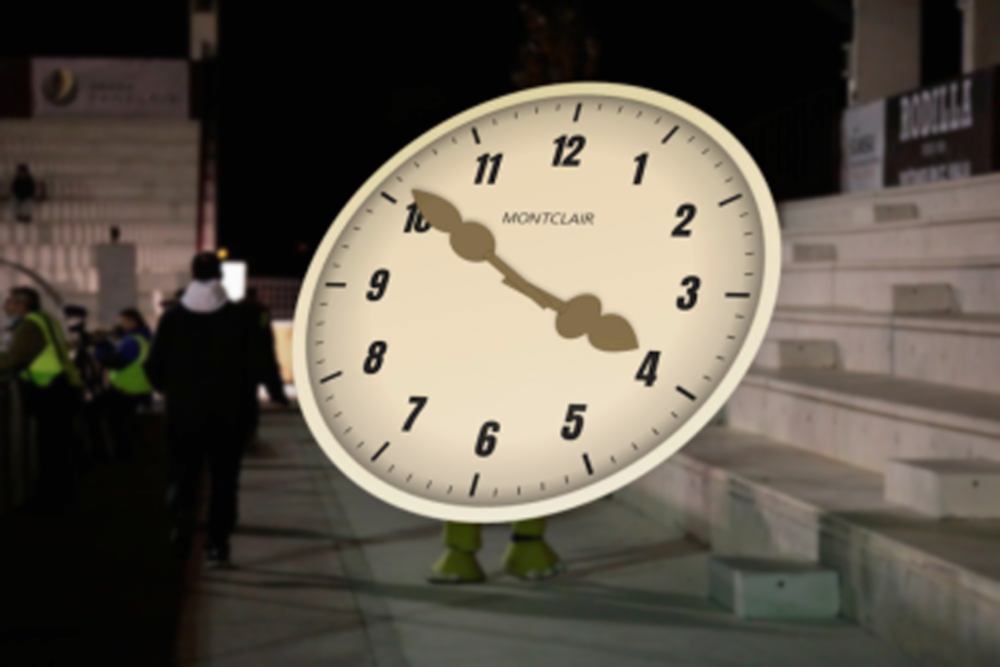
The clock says **3:51**
